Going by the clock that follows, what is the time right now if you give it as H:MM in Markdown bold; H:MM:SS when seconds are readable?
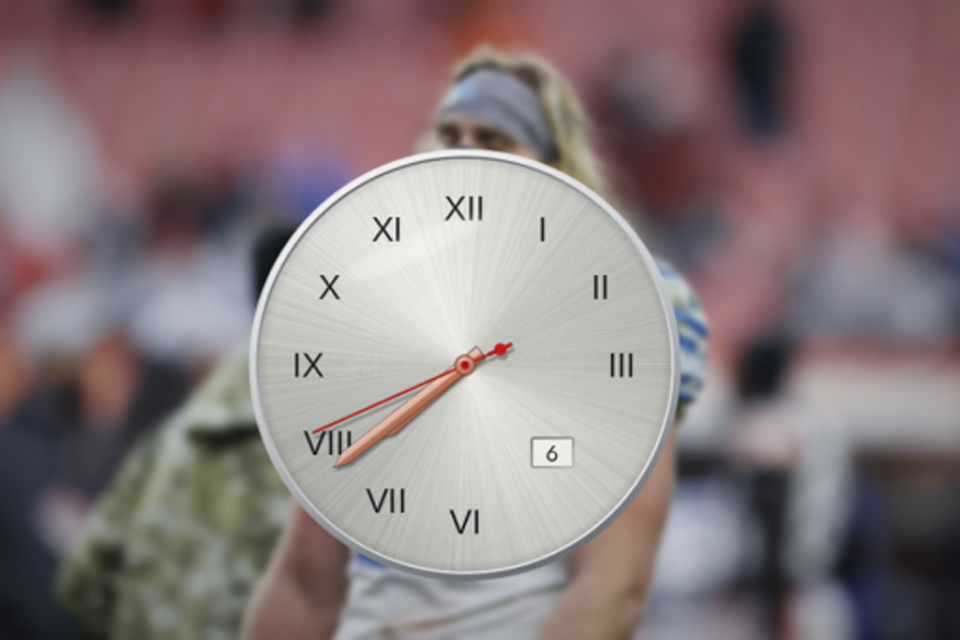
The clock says **7:38:41**
